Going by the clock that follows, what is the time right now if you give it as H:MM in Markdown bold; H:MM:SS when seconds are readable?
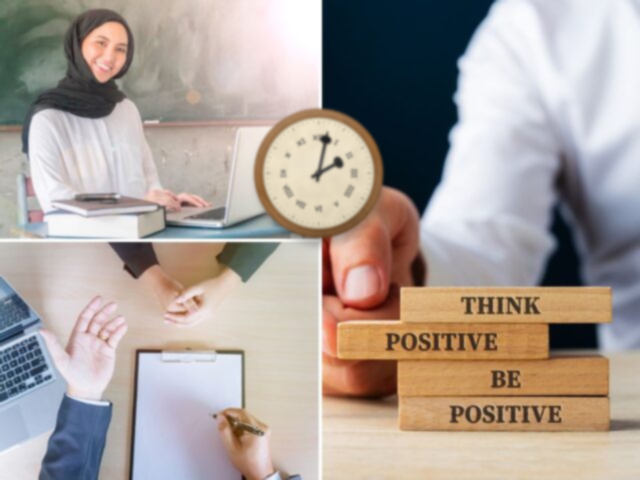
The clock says **2:02**
